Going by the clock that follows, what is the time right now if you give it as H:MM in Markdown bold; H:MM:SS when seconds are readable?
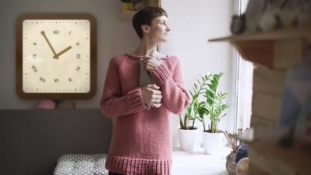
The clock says **1:55**
